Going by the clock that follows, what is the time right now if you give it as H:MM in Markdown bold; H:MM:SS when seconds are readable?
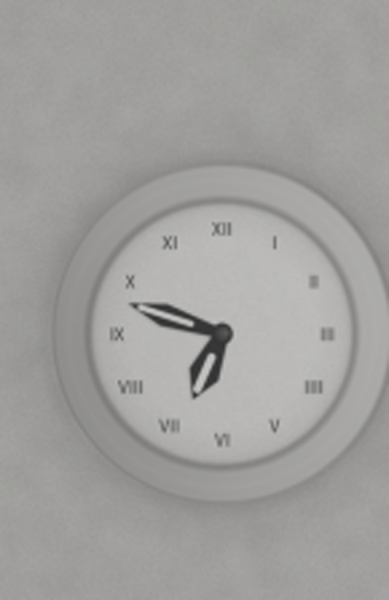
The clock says **6:48**
